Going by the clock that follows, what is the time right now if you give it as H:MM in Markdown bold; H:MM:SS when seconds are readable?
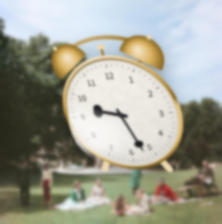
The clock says **9:27**
